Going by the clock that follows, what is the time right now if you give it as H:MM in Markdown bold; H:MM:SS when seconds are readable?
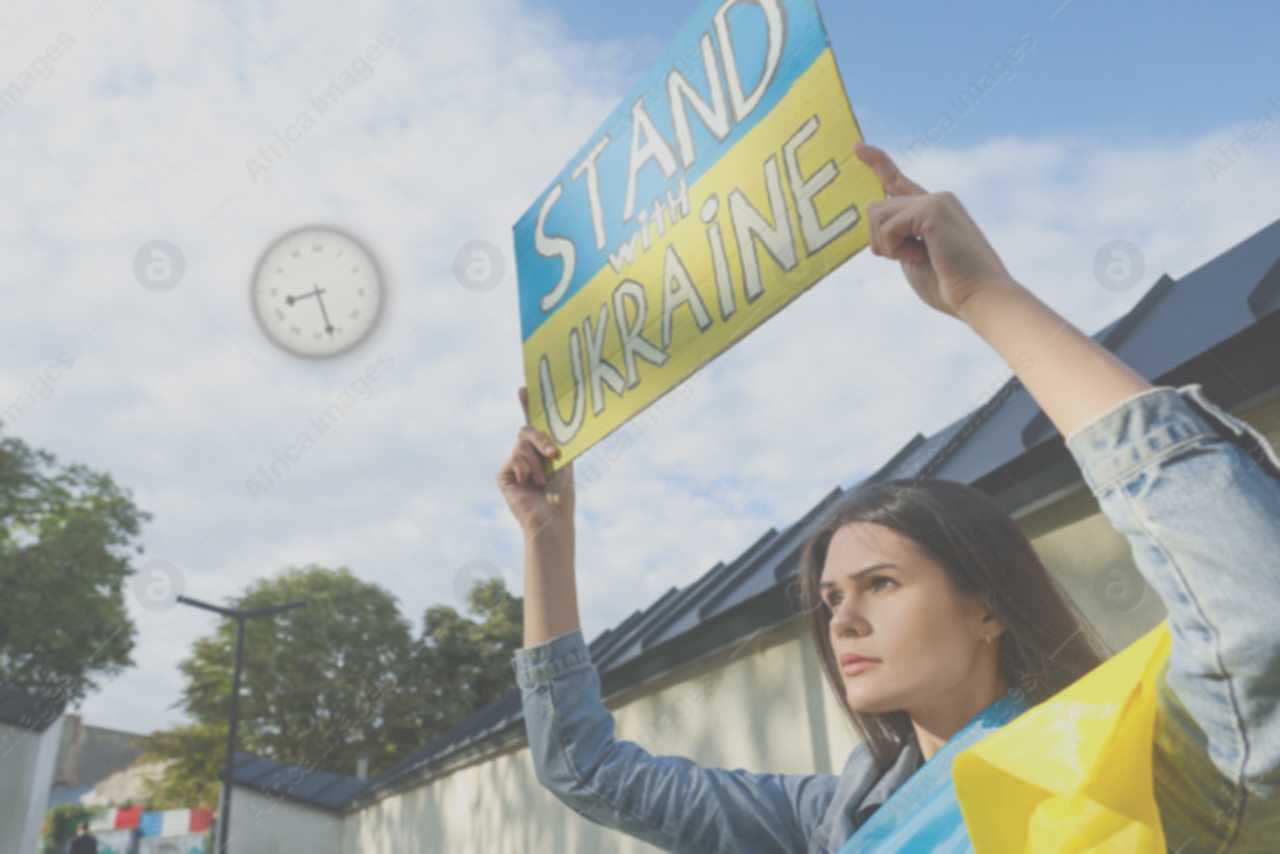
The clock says **8:27**
